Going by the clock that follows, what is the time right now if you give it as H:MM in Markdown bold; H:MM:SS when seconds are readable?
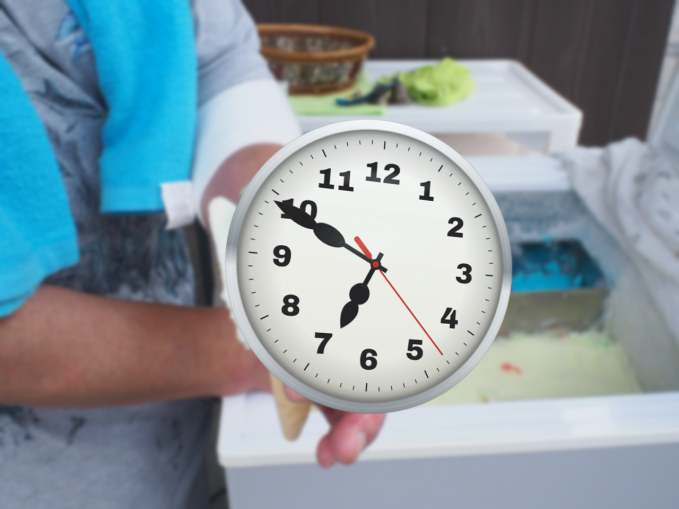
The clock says **6:49:23**
